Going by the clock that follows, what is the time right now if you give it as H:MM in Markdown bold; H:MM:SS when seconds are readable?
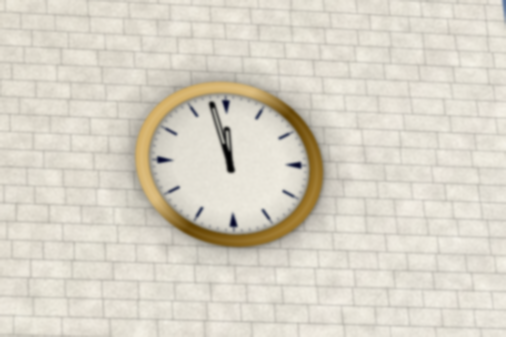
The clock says **11:58**
